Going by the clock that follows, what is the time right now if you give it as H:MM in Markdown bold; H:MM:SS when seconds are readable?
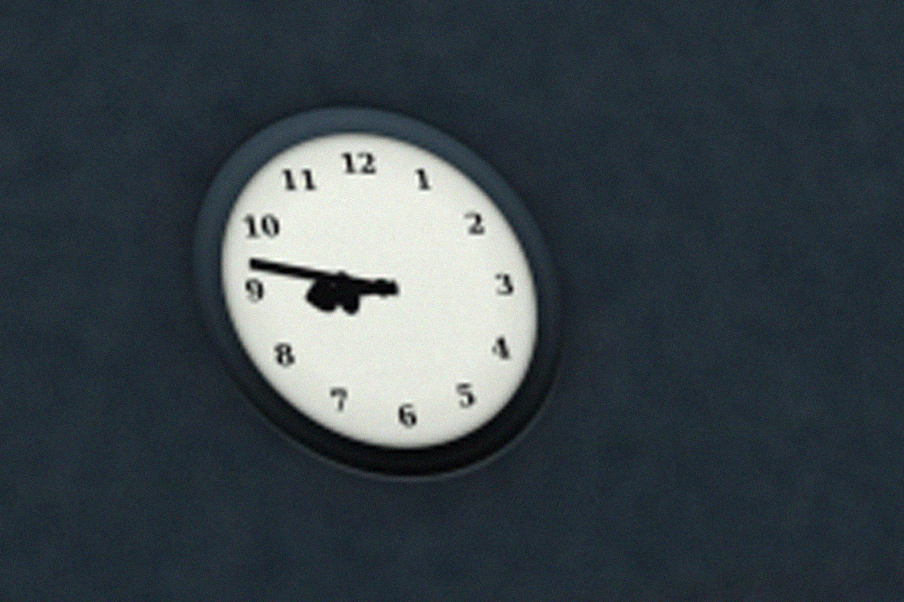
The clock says **8:47**
